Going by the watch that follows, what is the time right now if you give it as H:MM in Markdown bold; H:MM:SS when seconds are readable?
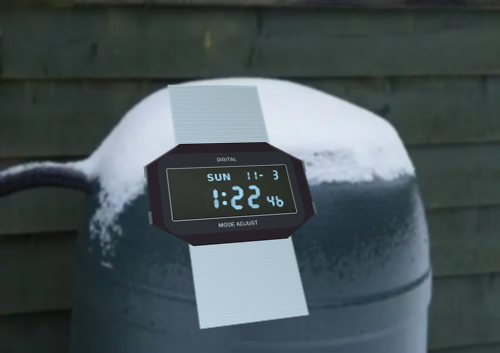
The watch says **1:22:46**
